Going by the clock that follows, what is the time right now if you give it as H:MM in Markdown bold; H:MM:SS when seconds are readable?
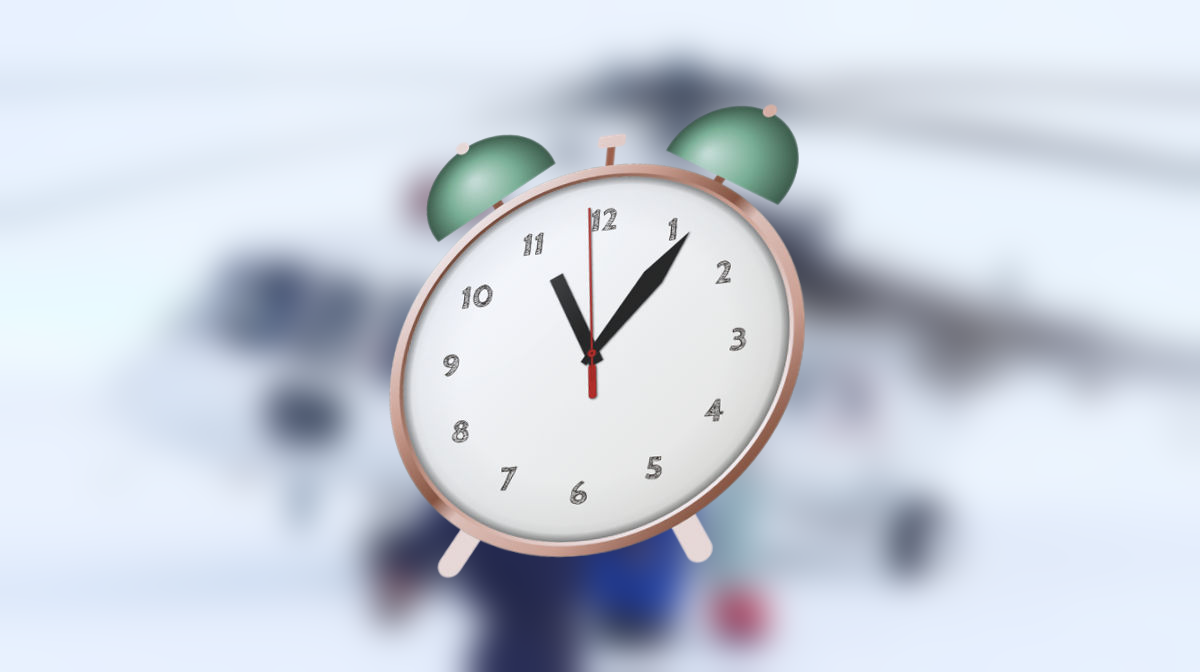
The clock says **11:05:59**
